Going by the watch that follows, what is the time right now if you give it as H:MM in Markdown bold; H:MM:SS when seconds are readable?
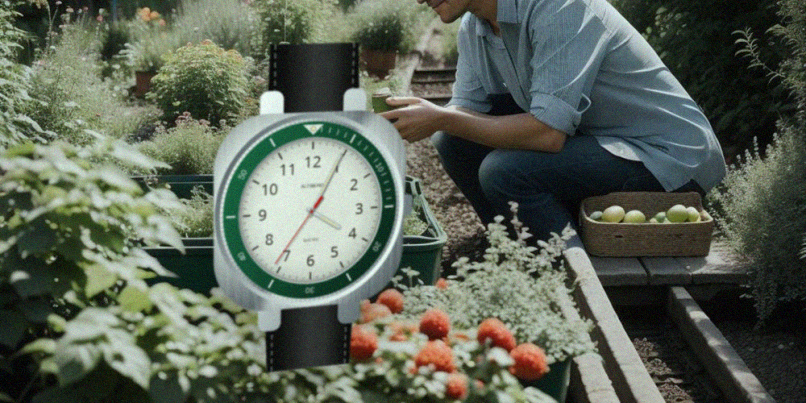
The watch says **4:04:36**
